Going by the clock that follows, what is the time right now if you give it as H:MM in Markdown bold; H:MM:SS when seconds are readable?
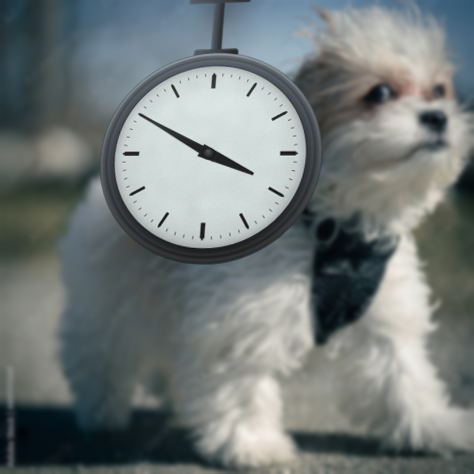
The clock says **3:50**
